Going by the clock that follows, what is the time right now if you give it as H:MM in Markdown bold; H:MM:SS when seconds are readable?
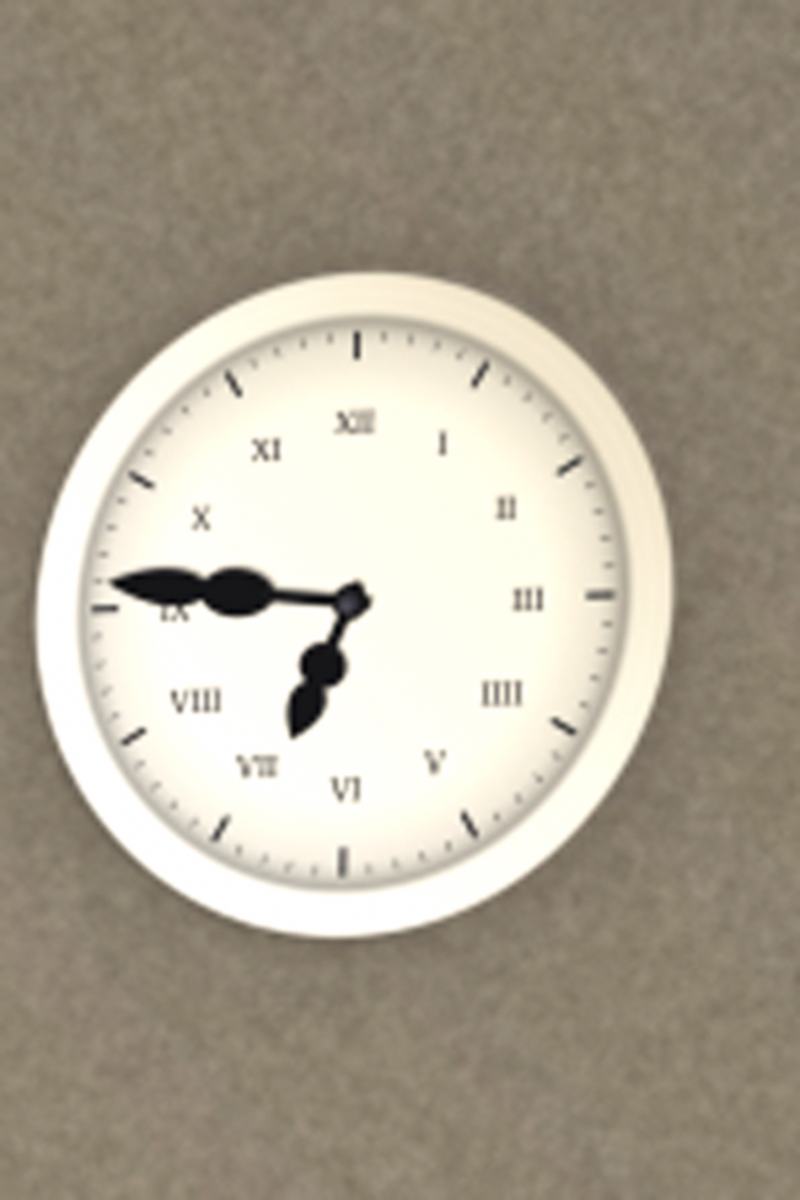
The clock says **6:46**
